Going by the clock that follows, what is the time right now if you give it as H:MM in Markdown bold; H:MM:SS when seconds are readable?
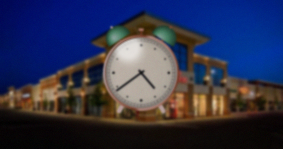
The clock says **4:39**
